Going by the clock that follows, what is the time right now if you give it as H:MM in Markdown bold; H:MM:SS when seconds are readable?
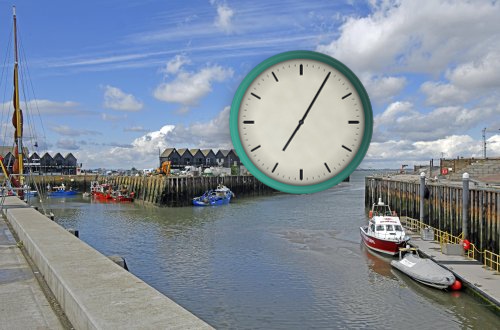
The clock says **7:05**
